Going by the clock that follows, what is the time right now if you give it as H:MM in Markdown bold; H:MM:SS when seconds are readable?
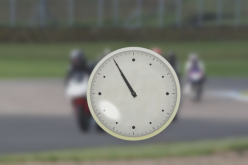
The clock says **10:55**
